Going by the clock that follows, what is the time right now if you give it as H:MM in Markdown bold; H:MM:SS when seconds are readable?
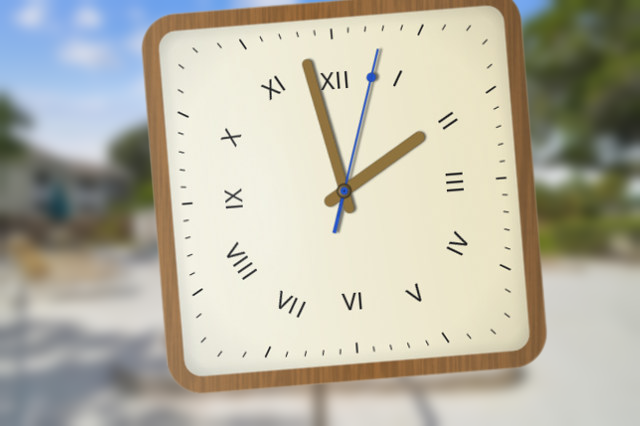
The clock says **1:58:03**
